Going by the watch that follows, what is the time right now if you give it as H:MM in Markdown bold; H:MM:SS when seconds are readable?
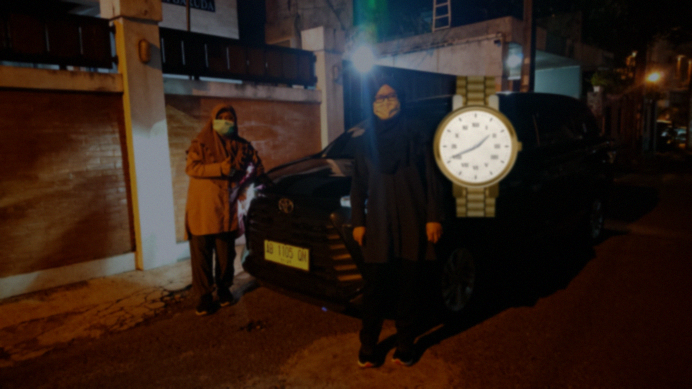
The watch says **1:41**
